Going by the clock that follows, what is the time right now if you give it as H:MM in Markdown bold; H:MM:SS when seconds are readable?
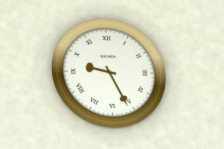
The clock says **9:26**
